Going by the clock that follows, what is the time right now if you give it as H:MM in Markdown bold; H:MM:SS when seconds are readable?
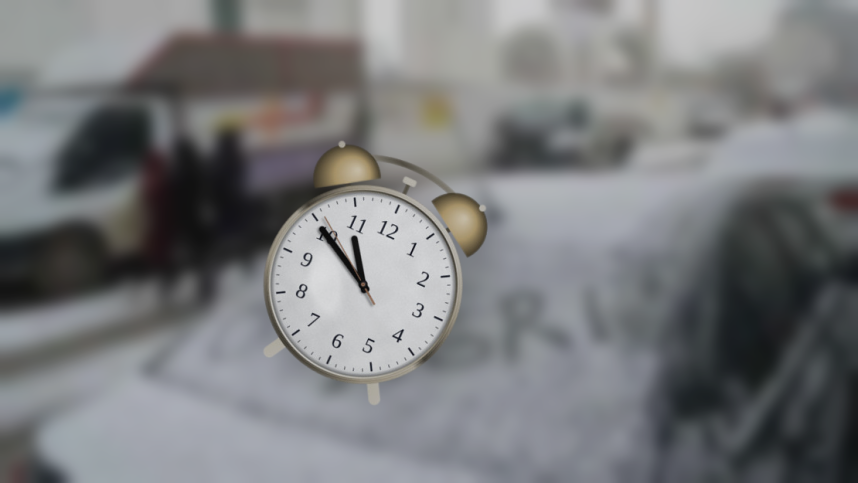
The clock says **10:49:51**
